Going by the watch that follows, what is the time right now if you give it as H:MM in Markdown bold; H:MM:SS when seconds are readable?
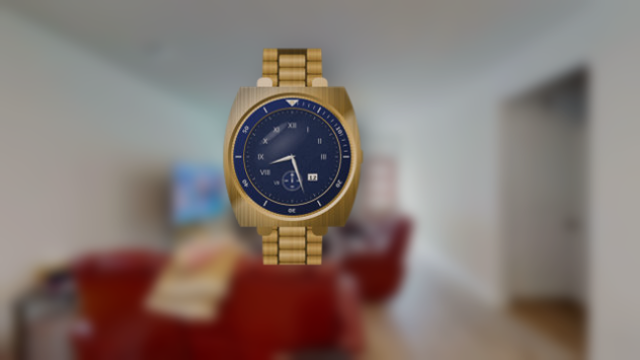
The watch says **8:27**
